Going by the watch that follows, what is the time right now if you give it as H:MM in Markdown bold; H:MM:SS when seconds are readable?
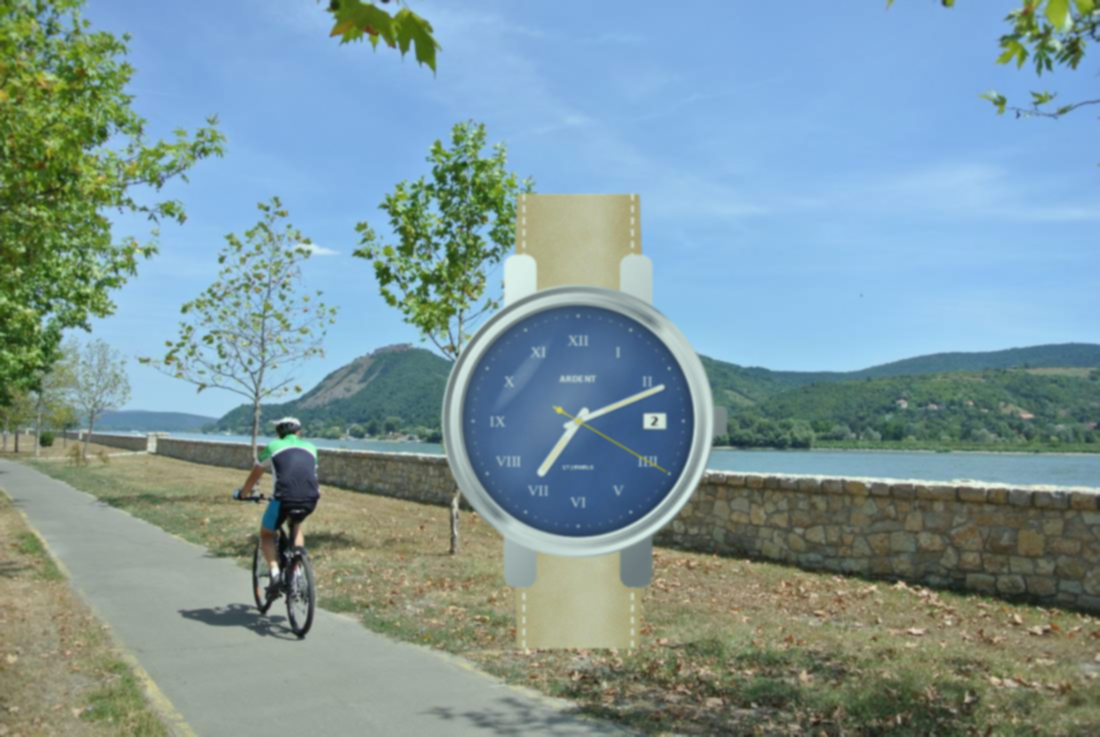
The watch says **7:11:20**
